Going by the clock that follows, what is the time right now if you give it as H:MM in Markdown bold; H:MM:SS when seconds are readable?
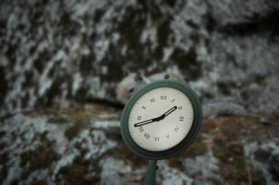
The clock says **1:42**
